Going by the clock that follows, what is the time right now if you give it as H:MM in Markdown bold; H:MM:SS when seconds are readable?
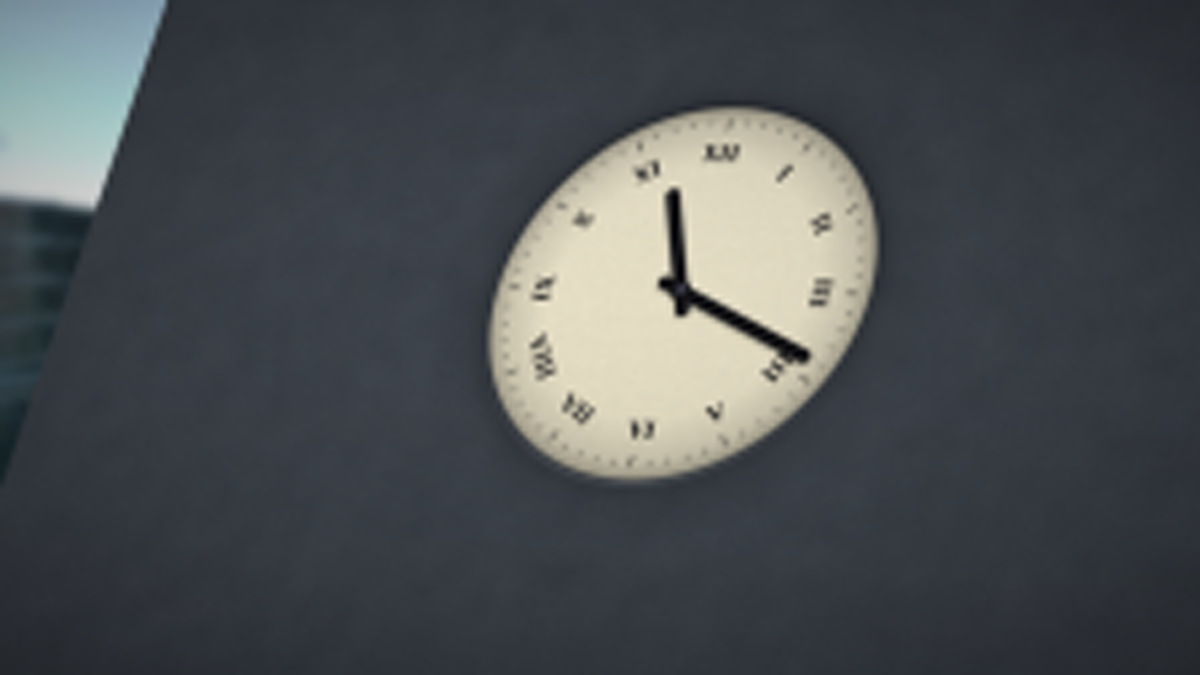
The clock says **11:19**
